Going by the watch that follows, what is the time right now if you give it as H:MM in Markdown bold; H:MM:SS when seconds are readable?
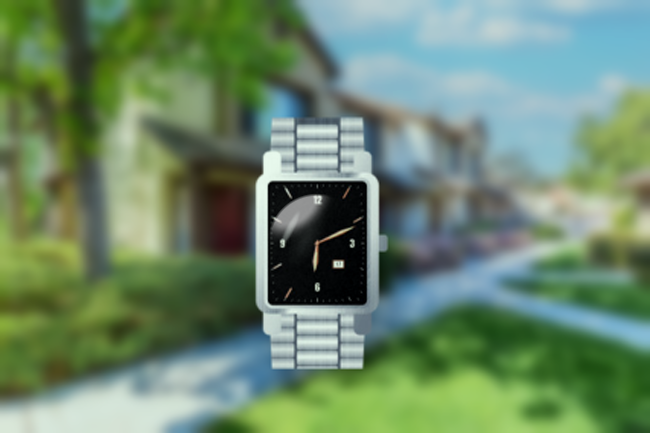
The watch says **6:11**
